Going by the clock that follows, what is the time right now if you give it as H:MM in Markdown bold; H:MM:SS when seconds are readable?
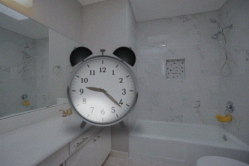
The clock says **9:22**
